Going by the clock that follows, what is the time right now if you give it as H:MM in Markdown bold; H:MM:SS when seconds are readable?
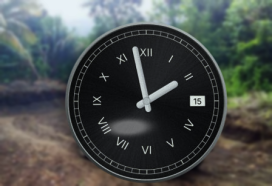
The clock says **1:58**
